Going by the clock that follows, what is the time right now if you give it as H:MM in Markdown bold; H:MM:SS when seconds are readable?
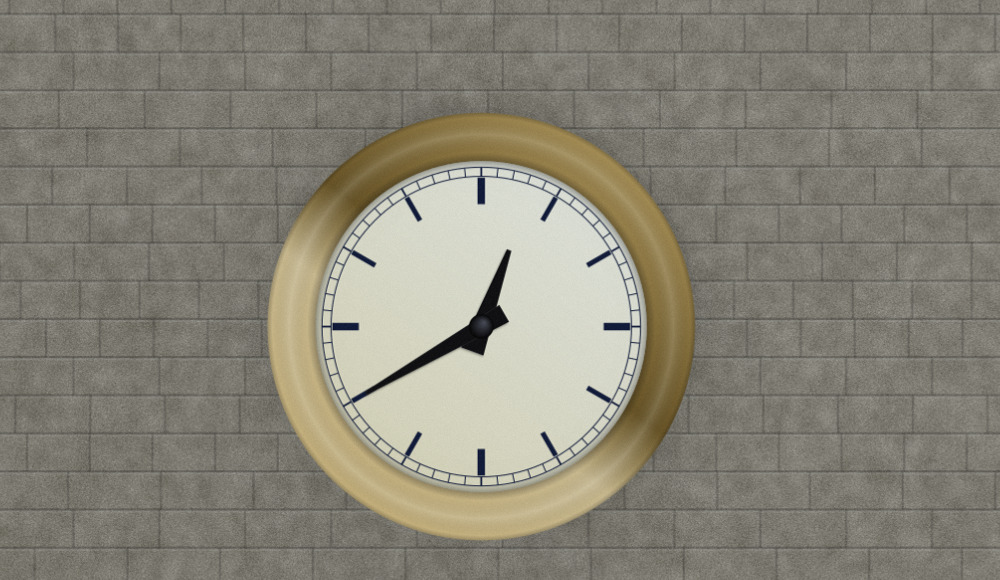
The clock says **12:40**
